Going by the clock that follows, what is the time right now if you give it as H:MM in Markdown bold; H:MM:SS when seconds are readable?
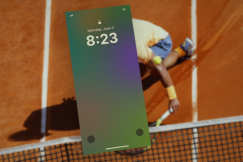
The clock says **8:23**
